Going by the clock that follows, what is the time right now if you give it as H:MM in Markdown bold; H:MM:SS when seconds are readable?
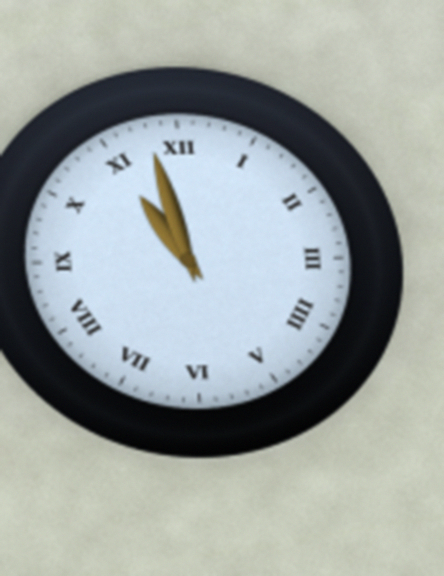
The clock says **10:58**
